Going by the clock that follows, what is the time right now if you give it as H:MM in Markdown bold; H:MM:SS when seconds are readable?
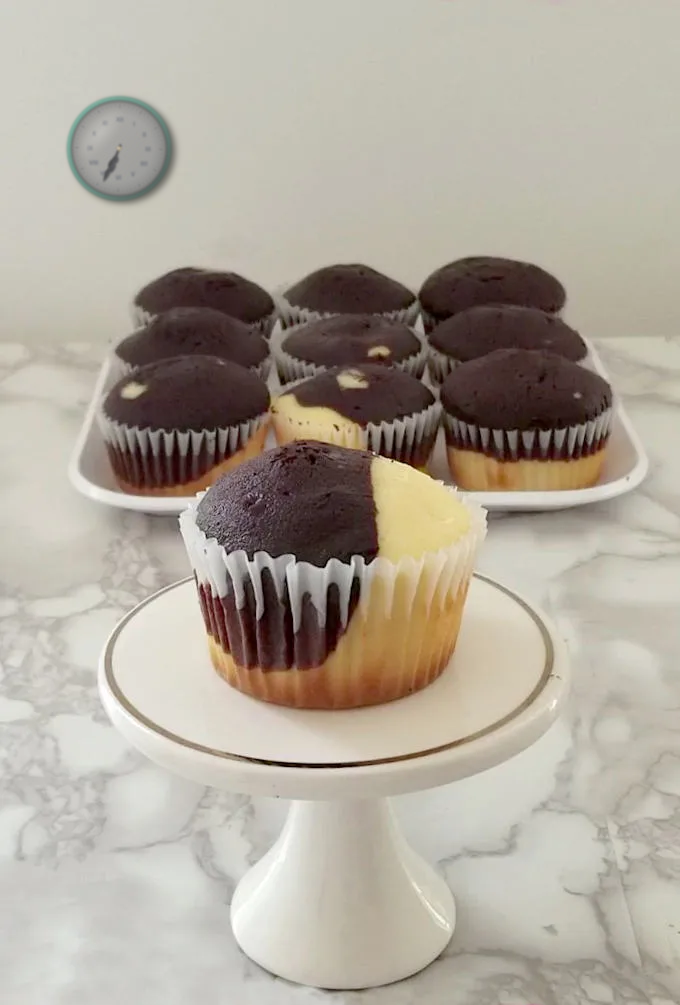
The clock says **6:34**
